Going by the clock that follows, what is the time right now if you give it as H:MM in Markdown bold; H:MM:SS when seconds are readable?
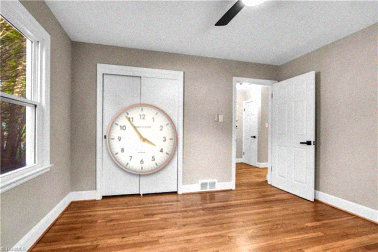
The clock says **3:54**
